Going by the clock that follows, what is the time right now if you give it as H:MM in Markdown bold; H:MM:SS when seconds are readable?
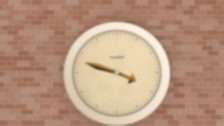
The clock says **3:48**
